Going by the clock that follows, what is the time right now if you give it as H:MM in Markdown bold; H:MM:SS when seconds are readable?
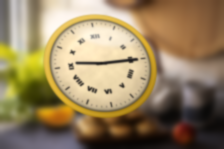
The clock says **9:15**
